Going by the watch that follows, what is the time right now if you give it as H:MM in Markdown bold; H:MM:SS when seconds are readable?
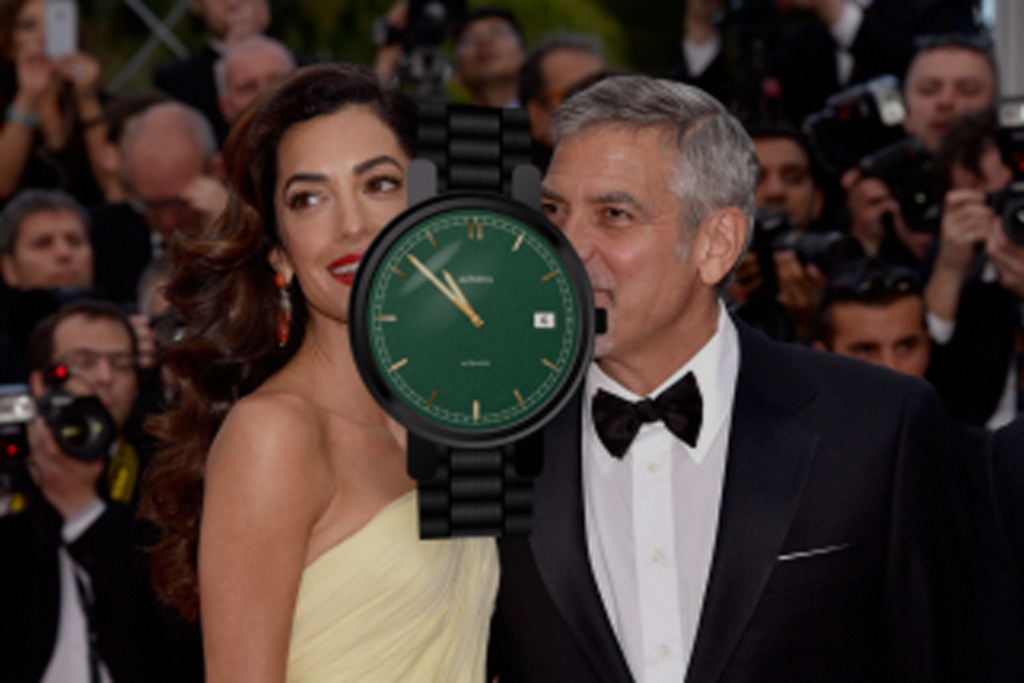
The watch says **10:52**
